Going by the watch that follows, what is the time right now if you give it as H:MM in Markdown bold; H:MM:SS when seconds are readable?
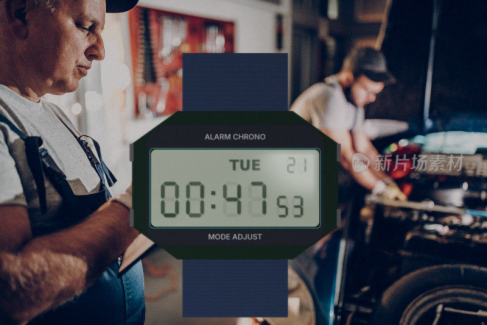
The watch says **0:47:53**
